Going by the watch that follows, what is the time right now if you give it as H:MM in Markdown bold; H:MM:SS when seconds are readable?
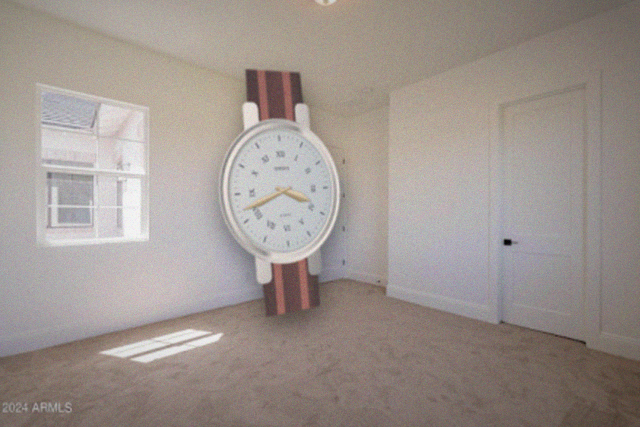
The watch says **3:42**
